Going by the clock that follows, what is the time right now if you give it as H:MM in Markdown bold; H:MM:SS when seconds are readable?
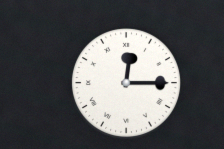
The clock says **12:15**
